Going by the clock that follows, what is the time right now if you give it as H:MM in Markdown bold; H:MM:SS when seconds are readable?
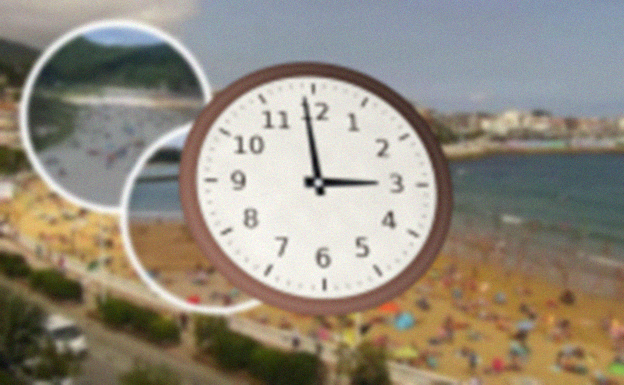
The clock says **2:59**
